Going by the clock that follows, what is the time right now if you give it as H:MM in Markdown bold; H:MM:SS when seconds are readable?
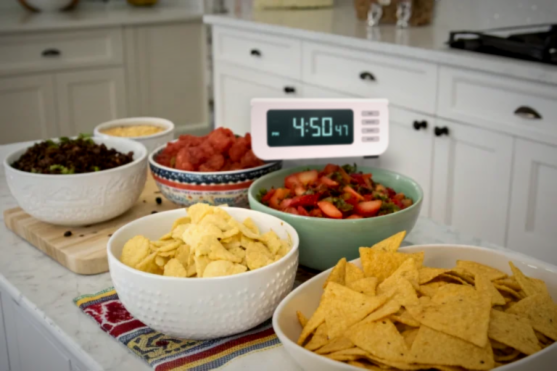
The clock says **4:50**
